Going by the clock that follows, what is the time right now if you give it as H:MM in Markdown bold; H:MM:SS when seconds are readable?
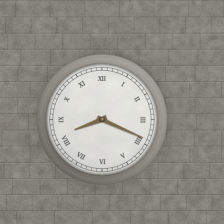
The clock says **8:19**
